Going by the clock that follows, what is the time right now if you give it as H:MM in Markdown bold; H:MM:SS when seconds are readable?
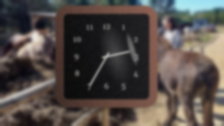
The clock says **2:35**
